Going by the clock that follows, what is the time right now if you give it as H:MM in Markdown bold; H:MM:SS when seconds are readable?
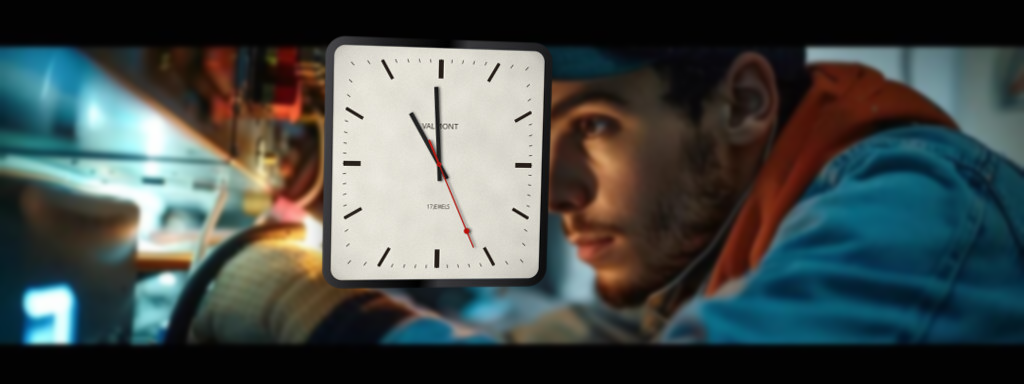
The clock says **10:59:26**
